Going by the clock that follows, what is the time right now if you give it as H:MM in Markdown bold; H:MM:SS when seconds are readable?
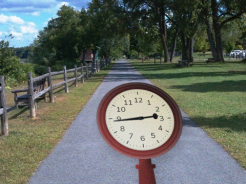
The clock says **2:44**
